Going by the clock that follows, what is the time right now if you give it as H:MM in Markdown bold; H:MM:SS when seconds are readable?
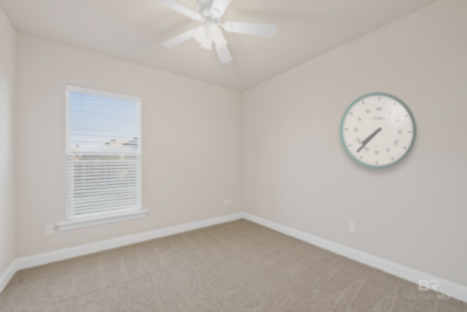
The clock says **7:37**
